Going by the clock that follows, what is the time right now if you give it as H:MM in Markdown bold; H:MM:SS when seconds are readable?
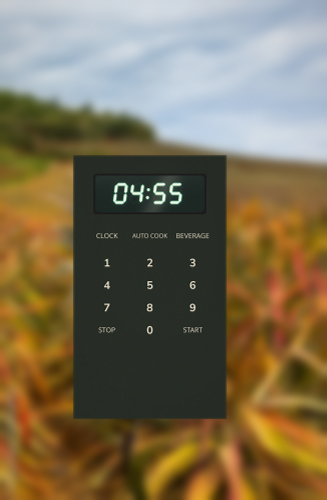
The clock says **4:55**
